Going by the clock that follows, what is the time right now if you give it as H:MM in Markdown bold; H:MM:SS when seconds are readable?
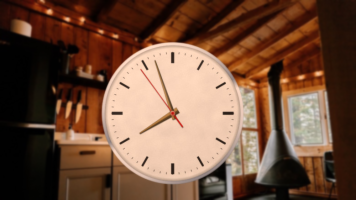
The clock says **7:56:54**
